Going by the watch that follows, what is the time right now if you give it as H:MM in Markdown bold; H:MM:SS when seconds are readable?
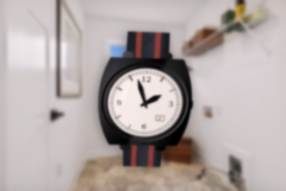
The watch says **1:57**
